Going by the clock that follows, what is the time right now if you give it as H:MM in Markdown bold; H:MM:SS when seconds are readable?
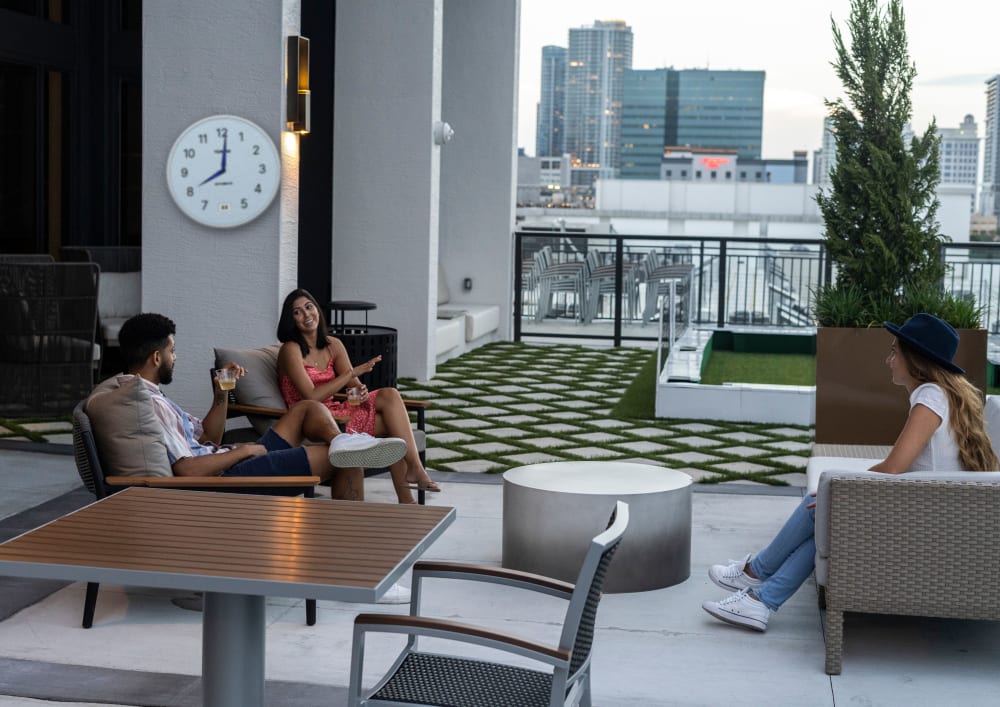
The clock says **8:01**
